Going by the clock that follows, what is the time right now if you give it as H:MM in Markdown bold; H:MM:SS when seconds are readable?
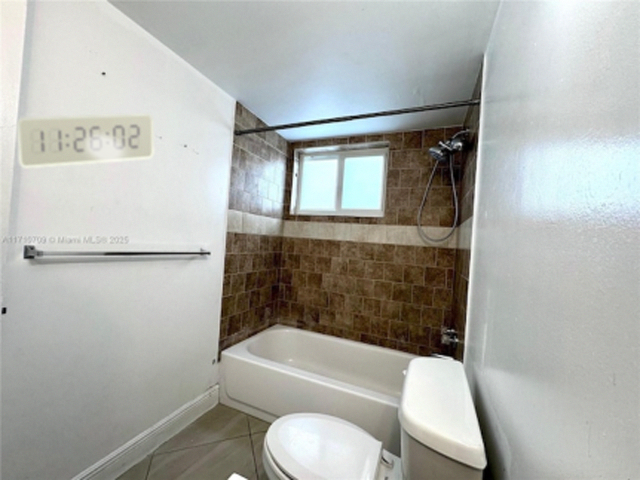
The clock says **11:26:02**
